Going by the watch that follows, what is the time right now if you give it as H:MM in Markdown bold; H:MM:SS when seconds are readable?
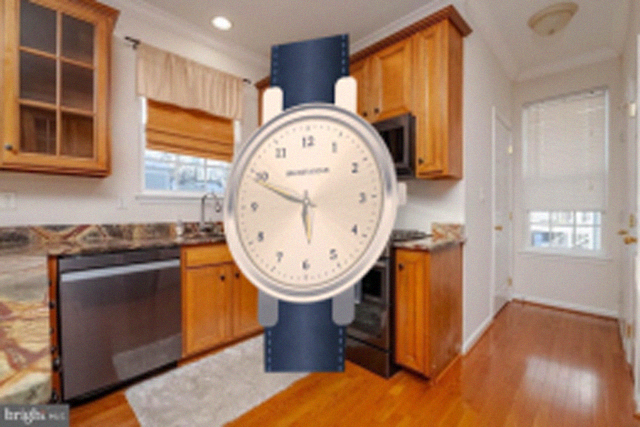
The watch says **5:49**
